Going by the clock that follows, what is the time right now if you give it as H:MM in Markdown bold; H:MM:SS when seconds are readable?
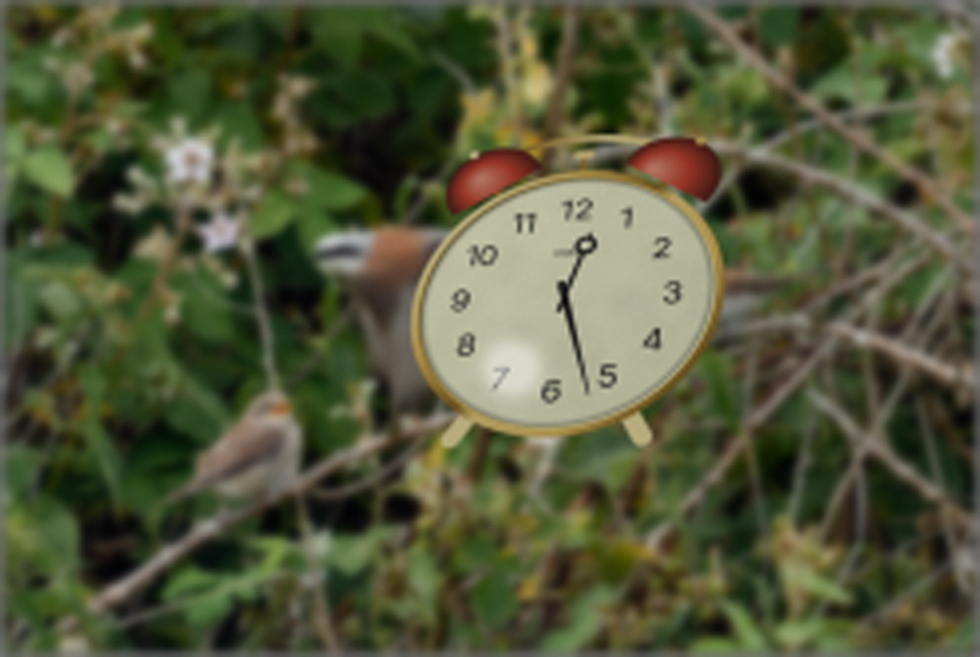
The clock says **12:27**
